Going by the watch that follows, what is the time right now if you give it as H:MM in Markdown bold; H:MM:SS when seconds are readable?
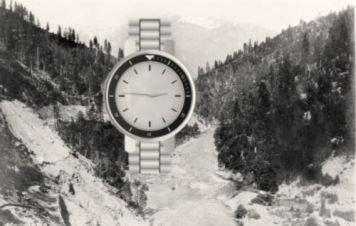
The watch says **2:46**
